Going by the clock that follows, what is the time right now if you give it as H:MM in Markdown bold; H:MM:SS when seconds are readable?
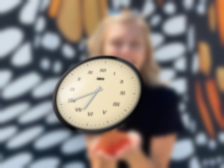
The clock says **6:40**
